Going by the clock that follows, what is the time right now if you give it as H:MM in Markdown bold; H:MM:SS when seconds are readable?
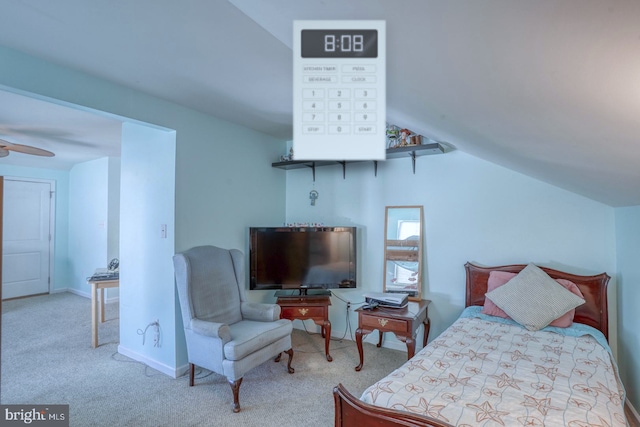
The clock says **8:08**
